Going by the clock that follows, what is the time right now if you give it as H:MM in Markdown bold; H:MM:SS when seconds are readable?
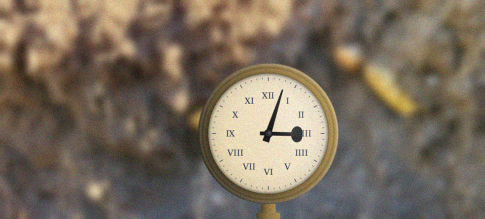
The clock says **3:03**
